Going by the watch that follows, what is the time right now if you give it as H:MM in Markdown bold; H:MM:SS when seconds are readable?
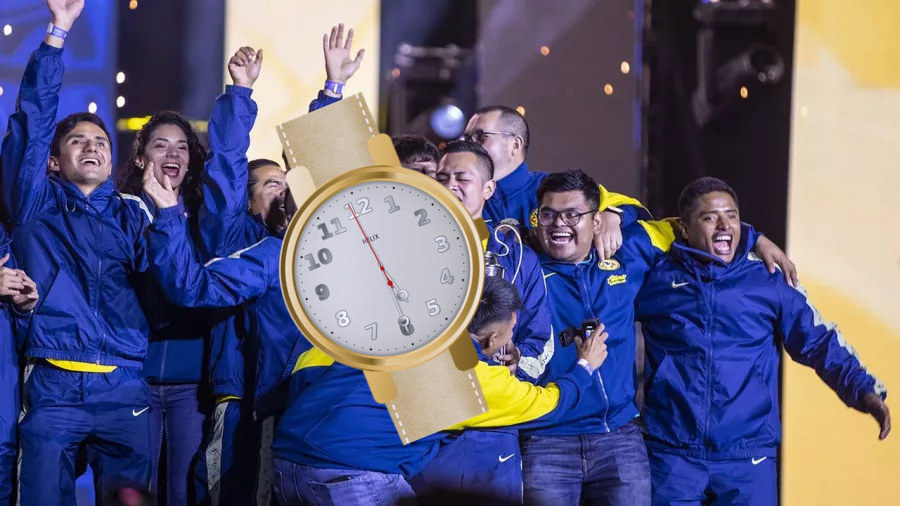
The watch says **5:29:59**
